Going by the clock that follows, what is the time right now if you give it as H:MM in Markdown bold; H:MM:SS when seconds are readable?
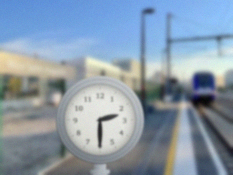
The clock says **2:30**
